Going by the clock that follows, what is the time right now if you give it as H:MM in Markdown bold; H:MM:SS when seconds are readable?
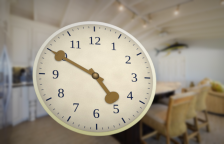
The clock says **4:50**
